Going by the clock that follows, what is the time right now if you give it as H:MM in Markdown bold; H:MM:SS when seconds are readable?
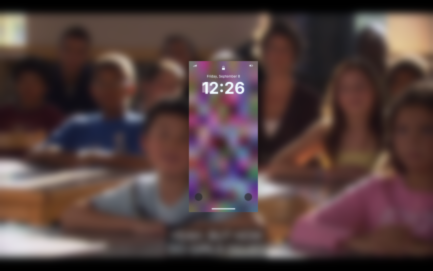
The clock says **12:26**
